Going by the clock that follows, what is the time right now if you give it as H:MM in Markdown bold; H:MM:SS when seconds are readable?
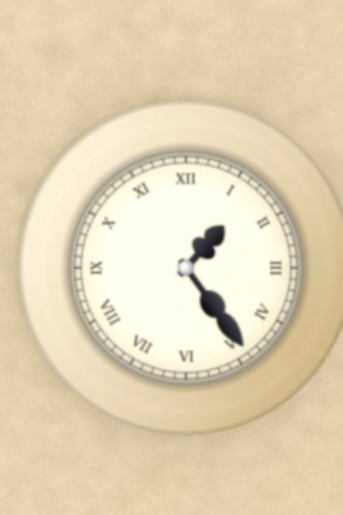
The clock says **1:24**
